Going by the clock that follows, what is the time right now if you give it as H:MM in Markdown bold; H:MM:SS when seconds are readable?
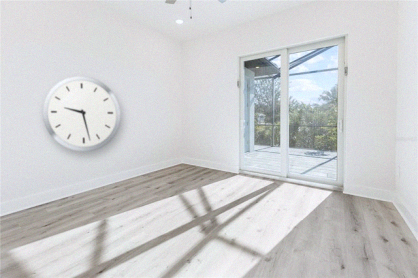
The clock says **9:28**
